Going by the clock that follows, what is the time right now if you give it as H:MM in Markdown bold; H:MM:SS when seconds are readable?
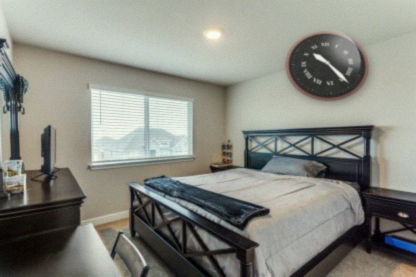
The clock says **10:24**
